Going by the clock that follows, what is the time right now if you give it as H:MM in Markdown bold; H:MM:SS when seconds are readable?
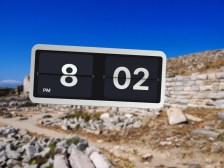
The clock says **8:02**
